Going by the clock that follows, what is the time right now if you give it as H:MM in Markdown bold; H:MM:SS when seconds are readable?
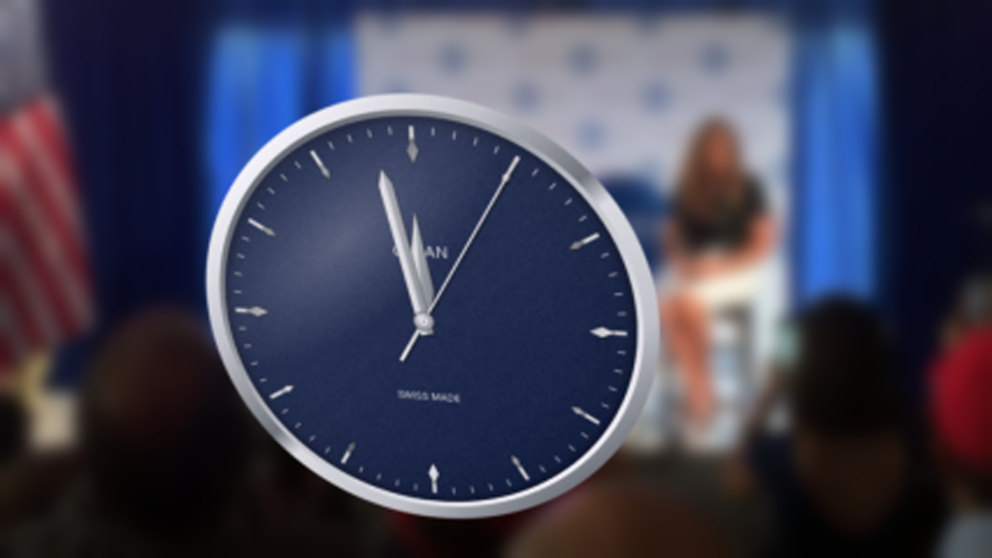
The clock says **11:58:05**
